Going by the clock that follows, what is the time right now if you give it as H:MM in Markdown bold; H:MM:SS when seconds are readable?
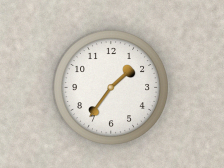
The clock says **1:36**
